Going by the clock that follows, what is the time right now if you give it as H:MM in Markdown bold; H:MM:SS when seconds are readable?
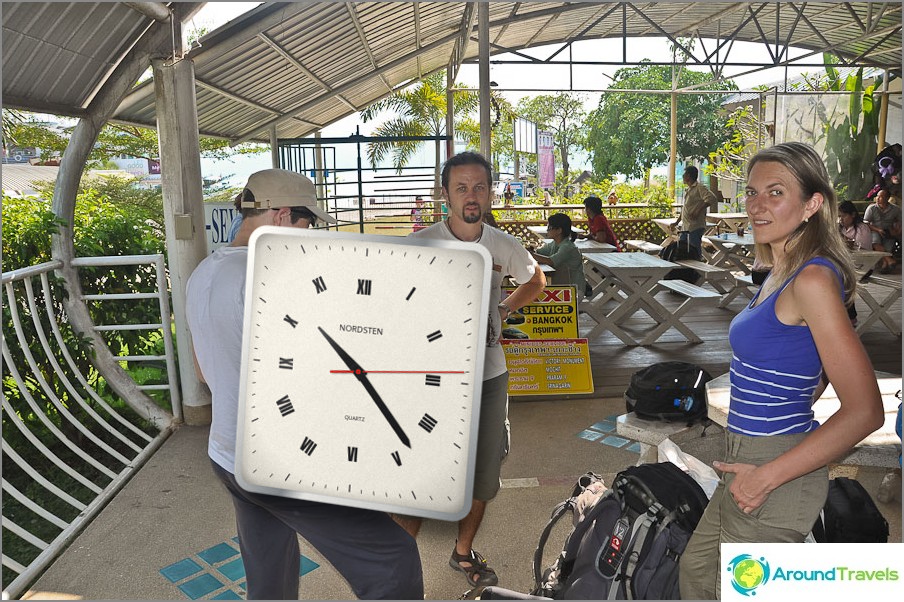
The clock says **10:23:14**
